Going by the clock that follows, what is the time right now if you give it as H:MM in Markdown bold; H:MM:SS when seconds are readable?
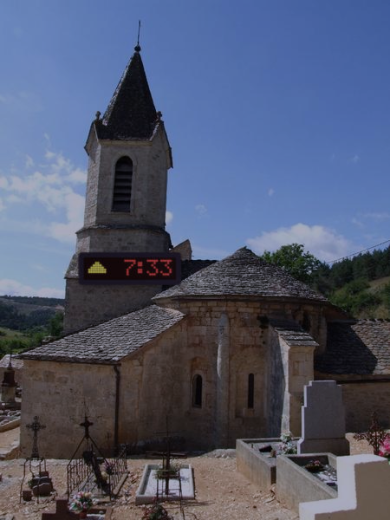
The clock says **7:33**
